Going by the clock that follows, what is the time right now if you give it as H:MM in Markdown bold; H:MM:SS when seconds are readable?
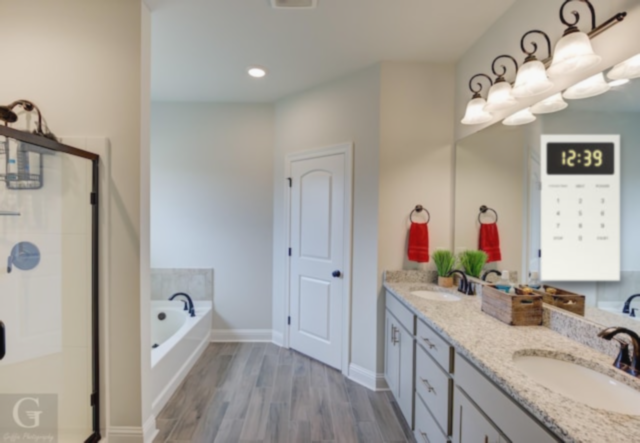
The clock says **12:39**
